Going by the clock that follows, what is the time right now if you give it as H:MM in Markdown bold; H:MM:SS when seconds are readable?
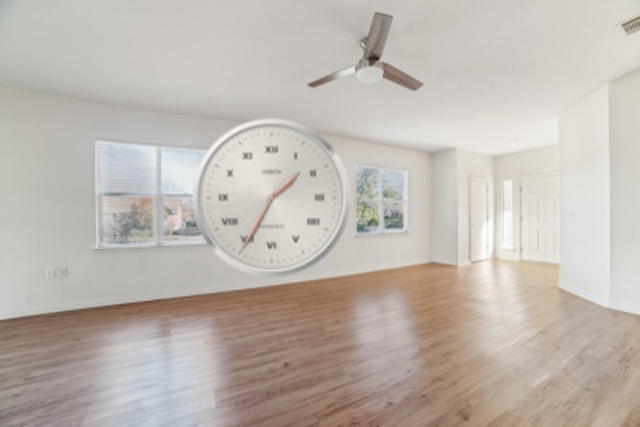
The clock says **1:35**
